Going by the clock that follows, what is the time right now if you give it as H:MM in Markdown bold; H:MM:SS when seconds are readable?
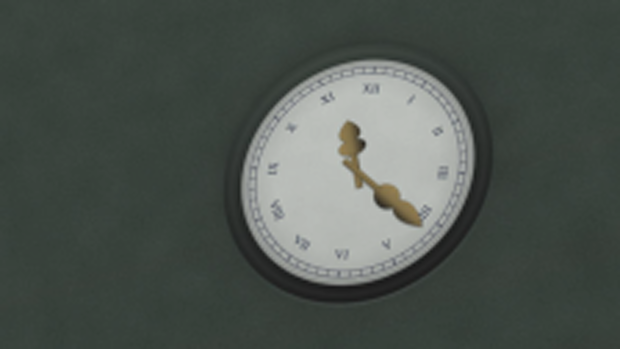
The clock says **11:21**
